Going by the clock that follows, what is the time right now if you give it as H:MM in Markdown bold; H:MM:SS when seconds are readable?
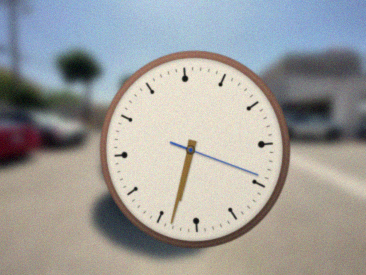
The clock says **6:33:19**
